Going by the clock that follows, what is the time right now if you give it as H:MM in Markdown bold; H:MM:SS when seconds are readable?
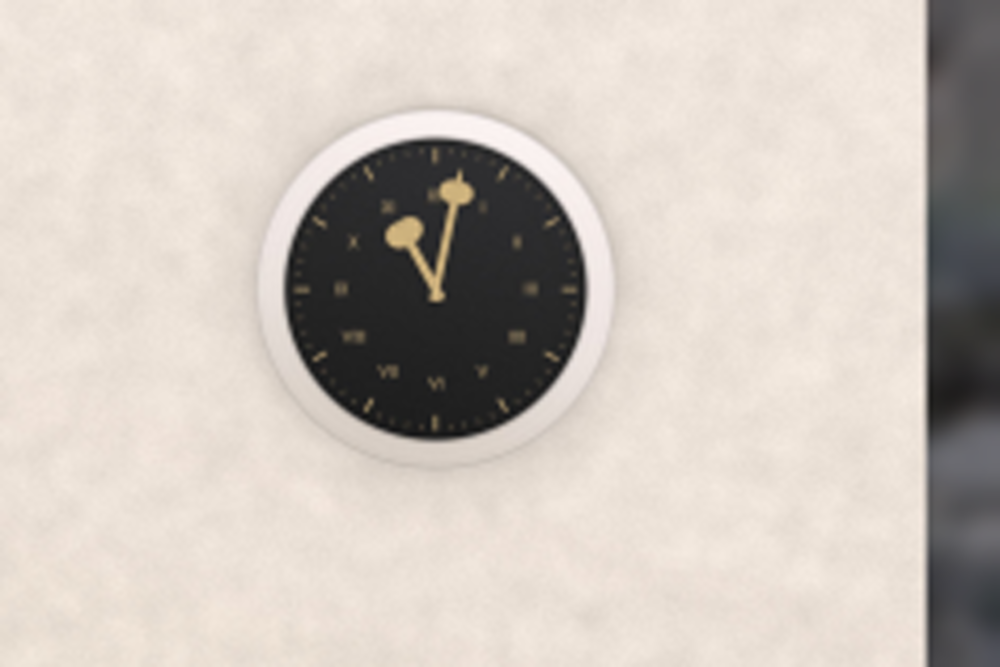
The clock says **11:02**
